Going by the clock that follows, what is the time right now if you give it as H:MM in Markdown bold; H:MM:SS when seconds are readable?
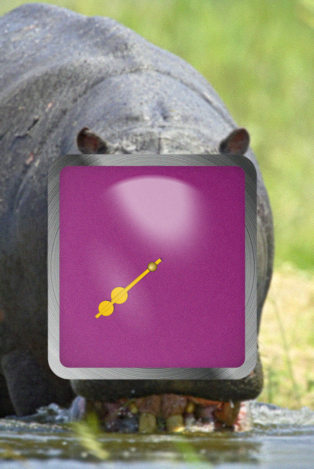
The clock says **7:38**
